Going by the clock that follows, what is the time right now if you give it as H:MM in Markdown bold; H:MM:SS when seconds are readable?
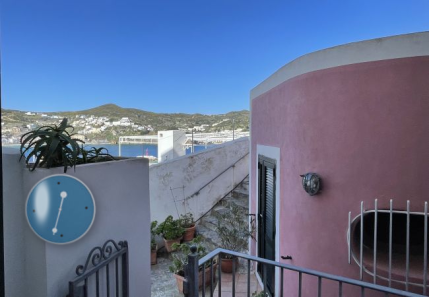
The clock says **12:33**
